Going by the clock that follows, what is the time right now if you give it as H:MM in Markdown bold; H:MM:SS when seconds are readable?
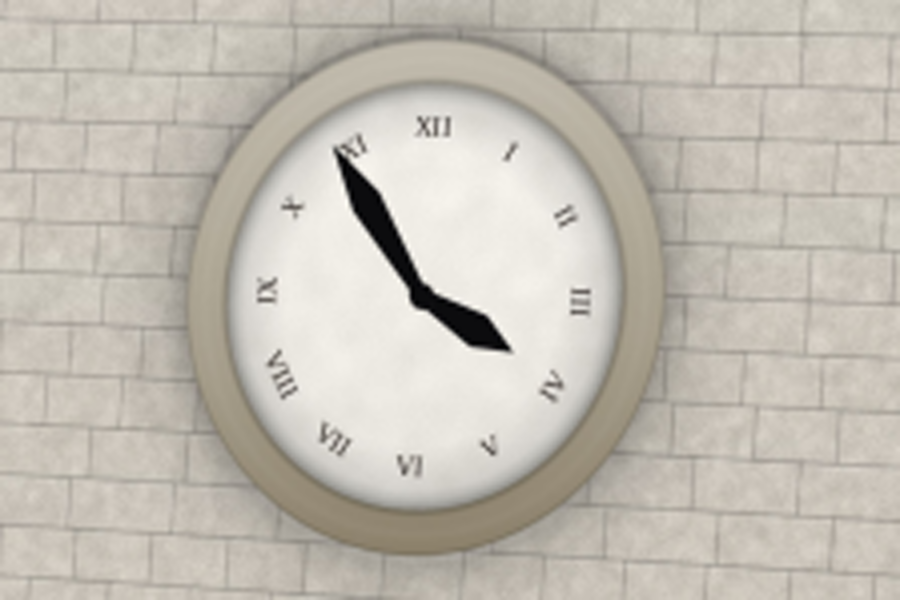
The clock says **3:54**
